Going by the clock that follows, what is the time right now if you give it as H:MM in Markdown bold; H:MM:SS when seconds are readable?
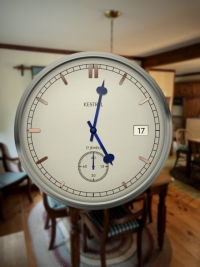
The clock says **5:02**
